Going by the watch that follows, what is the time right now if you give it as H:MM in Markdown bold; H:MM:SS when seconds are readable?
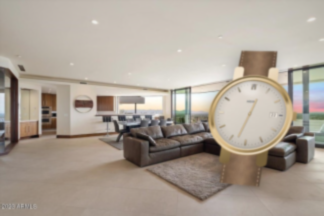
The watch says **12:33**
